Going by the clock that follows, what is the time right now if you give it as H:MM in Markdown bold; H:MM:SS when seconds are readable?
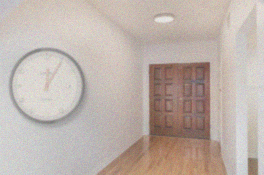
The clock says **12:05**
